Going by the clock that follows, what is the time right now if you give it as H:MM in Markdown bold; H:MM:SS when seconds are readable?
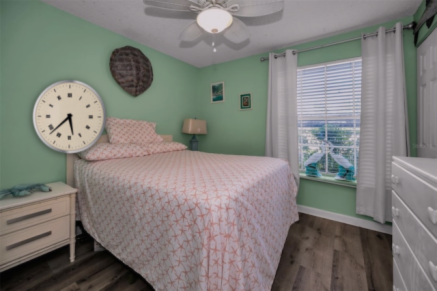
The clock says **5:38**
